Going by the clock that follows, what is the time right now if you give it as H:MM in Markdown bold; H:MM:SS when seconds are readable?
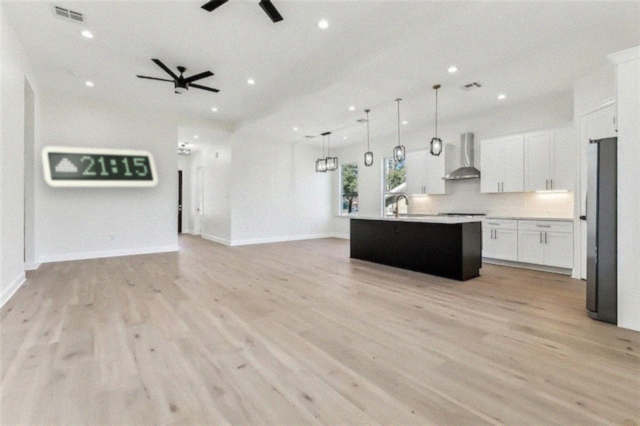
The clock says **21:15**
